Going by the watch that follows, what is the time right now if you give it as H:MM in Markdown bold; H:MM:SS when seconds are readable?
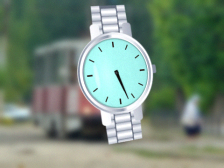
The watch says **5:27**
